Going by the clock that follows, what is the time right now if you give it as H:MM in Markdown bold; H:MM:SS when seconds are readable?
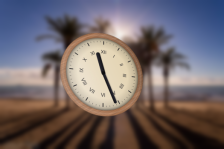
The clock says **11:26**
